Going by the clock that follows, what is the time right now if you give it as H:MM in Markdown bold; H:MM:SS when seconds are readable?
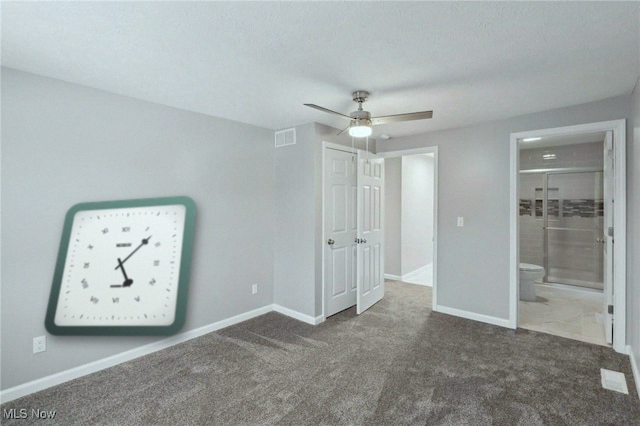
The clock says **5:07**
